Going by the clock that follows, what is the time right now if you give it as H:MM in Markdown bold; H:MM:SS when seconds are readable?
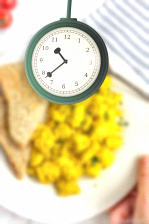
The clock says **10:38**
